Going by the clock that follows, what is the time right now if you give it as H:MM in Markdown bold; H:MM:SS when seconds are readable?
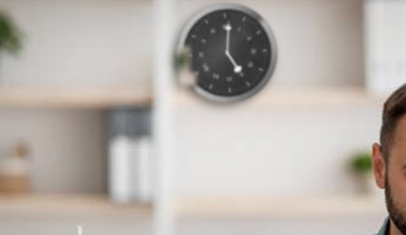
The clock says **5:01**
